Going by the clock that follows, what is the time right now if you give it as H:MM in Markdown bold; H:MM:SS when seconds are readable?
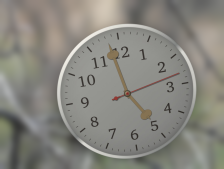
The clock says **4:58:13**
